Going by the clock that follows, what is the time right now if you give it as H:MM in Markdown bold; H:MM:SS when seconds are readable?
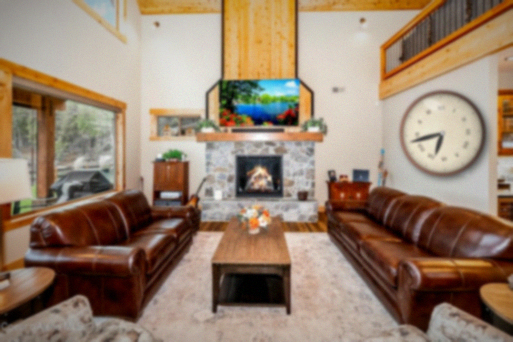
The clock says **6:43**
